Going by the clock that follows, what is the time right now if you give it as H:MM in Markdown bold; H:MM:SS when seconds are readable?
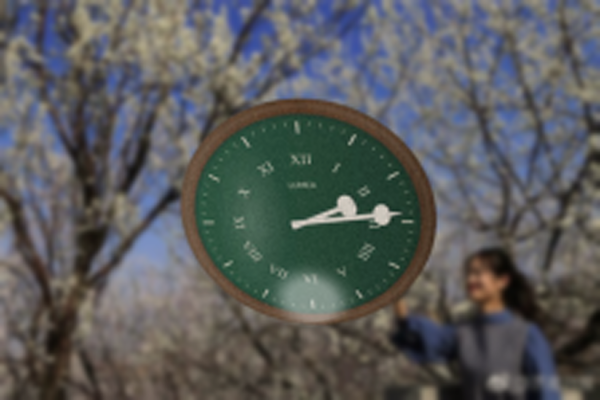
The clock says **2:14**
